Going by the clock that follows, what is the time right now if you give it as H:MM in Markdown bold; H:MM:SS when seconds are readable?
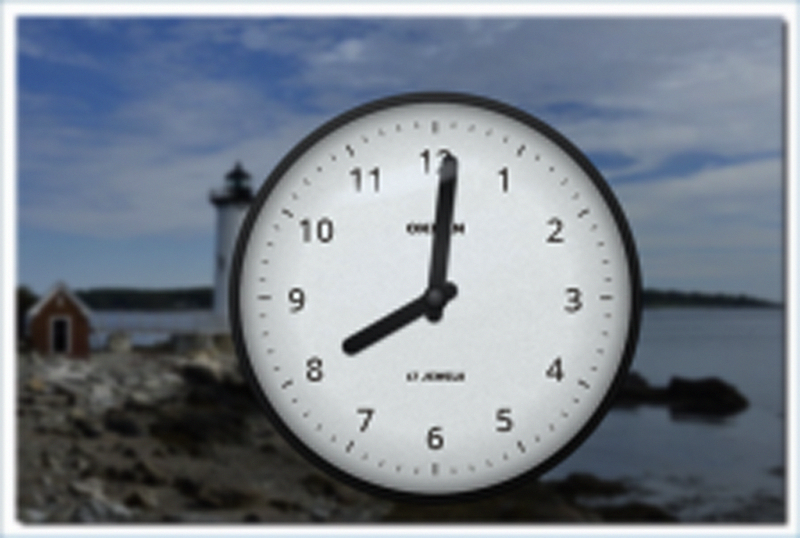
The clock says **8:01**
